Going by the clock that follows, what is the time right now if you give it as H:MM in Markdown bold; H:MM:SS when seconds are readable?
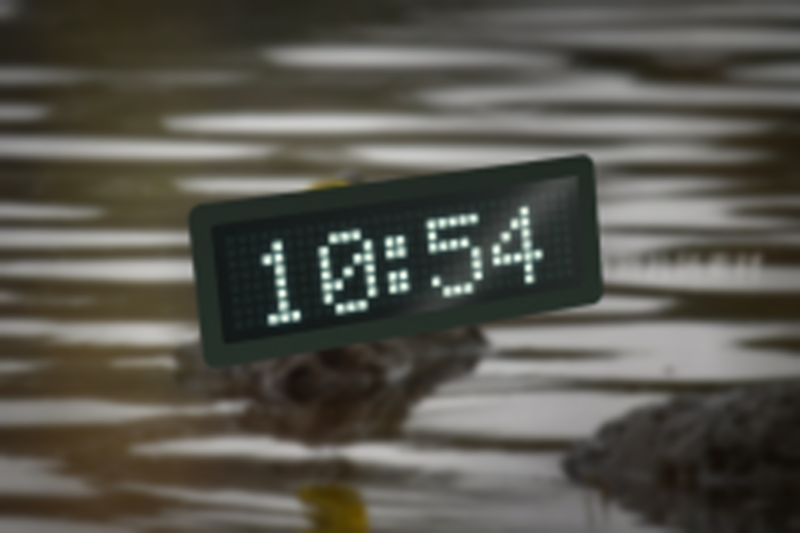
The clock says **10:54**
